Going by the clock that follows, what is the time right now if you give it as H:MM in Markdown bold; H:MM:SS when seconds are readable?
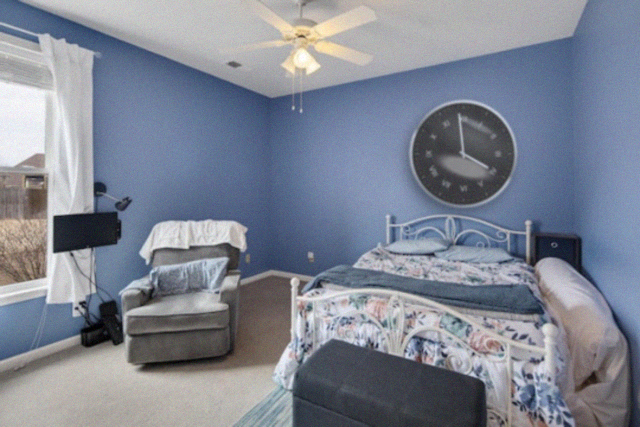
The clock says **3:59**
